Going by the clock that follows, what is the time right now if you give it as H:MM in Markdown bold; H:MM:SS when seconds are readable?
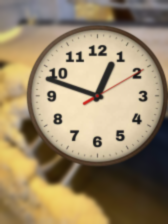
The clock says **12:48:10**
